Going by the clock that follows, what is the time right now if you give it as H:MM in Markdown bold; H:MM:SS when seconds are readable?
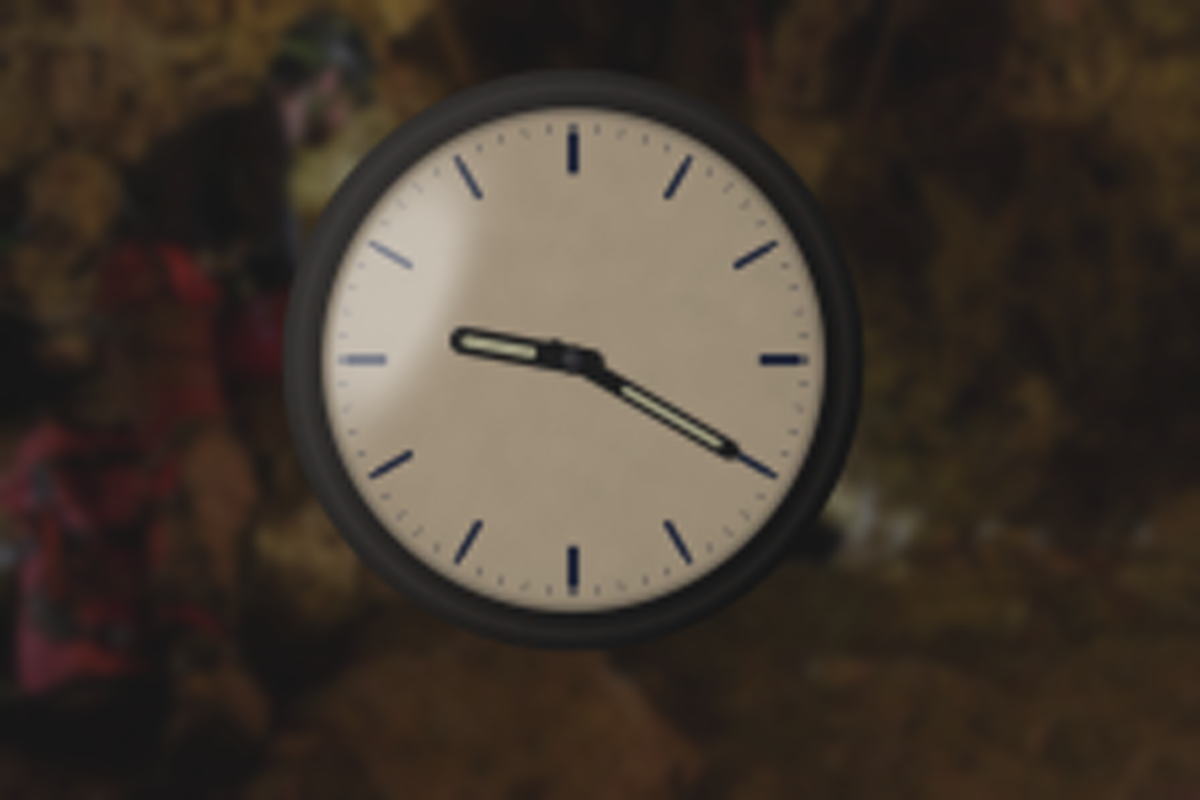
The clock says **9:20**
